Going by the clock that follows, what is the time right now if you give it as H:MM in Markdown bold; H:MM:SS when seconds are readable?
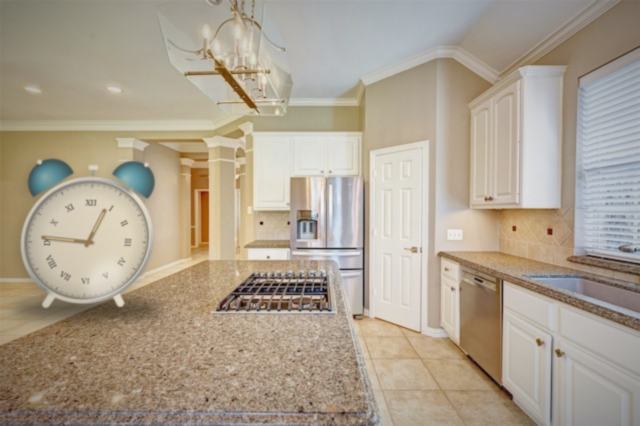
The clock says **12:46**
